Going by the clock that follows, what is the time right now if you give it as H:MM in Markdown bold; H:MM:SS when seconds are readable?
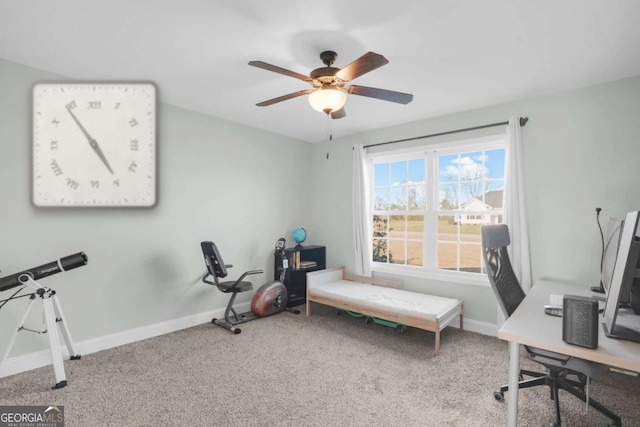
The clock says **4:54**
